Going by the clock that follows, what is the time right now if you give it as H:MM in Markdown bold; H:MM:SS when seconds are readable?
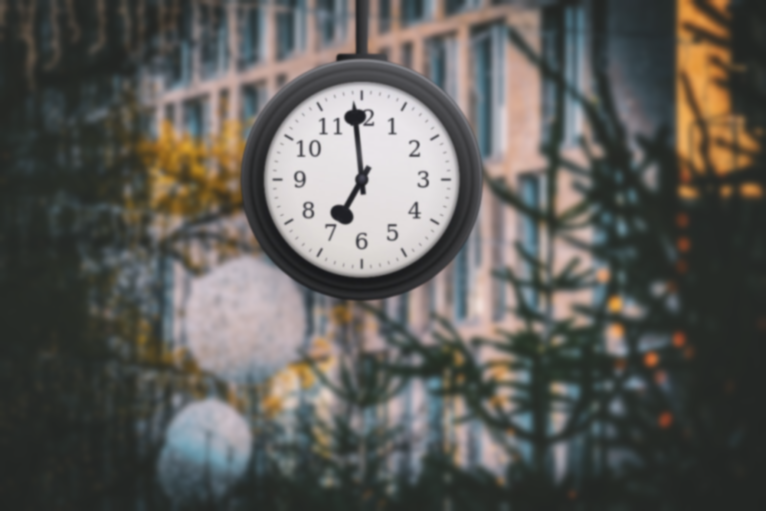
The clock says **6:59**
